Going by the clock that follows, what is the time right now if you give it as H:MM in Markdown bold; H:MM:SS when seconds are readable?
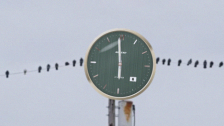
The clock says **5:59**
